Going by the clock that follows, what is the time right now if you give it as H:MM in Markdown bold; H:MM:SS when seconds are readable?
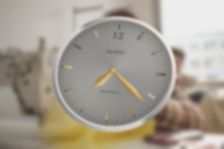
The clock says **7:22**
